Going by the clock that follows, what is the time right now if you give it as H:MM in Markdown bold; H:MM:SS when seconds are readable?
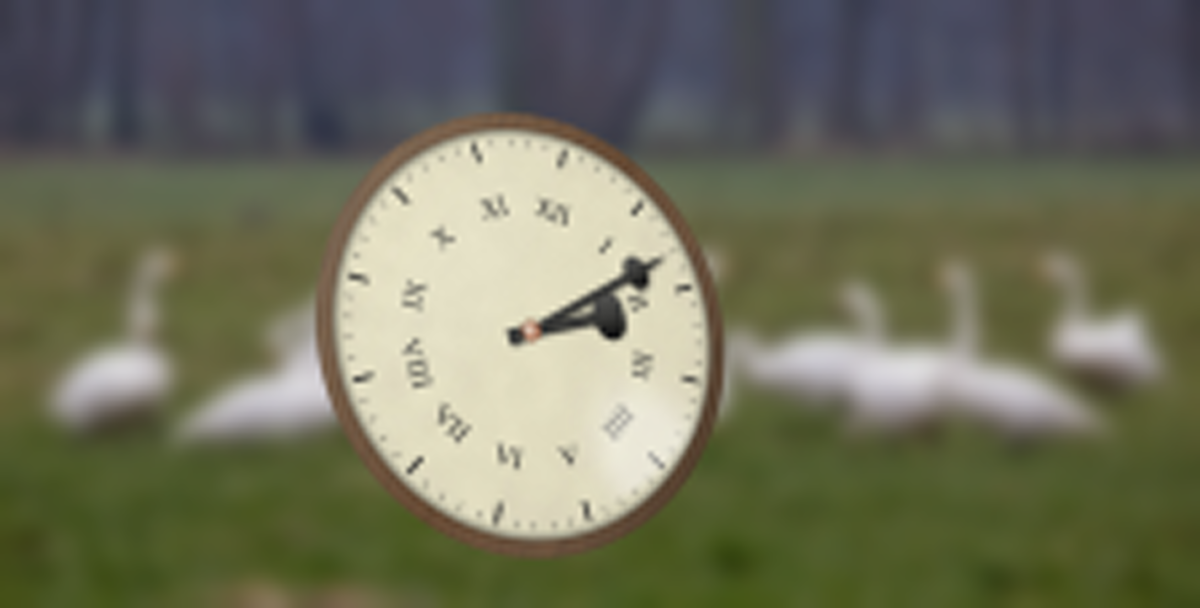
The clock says **2:08**
